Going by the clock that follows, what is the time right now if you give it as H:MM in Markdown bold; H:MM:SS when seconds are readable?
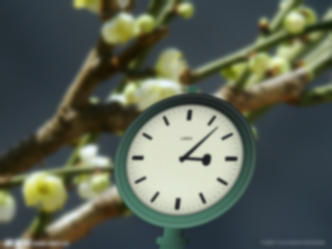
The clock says **3:07**
